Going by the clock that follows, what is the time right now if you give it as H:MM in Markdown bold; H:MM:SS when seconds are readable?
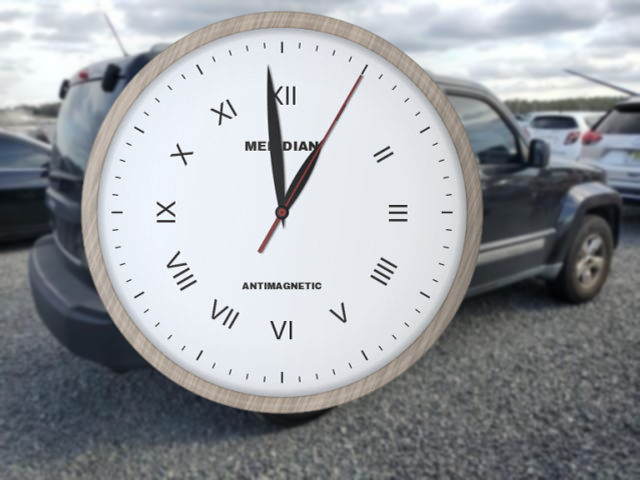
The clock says **12:59:05**
